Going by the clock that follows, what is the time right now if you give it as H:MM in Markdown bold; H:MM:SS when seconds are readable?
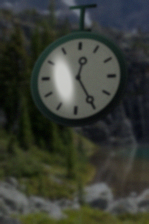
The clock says **12:25**
